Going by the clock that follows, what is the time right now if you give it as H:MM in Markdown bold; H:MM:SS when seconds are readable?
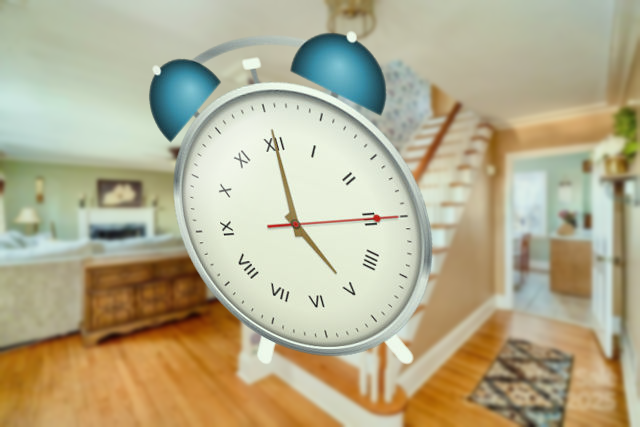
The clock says **5:00:15**
